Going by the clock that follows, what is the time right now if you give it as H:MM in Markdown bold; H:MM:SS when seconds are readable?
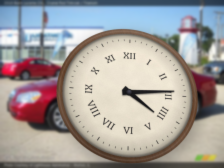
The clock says **4:14**
